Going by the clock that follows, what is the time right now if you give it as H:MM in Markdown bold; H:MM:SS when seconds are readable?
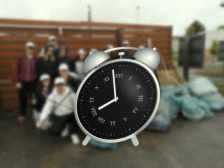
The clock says **7:58**
